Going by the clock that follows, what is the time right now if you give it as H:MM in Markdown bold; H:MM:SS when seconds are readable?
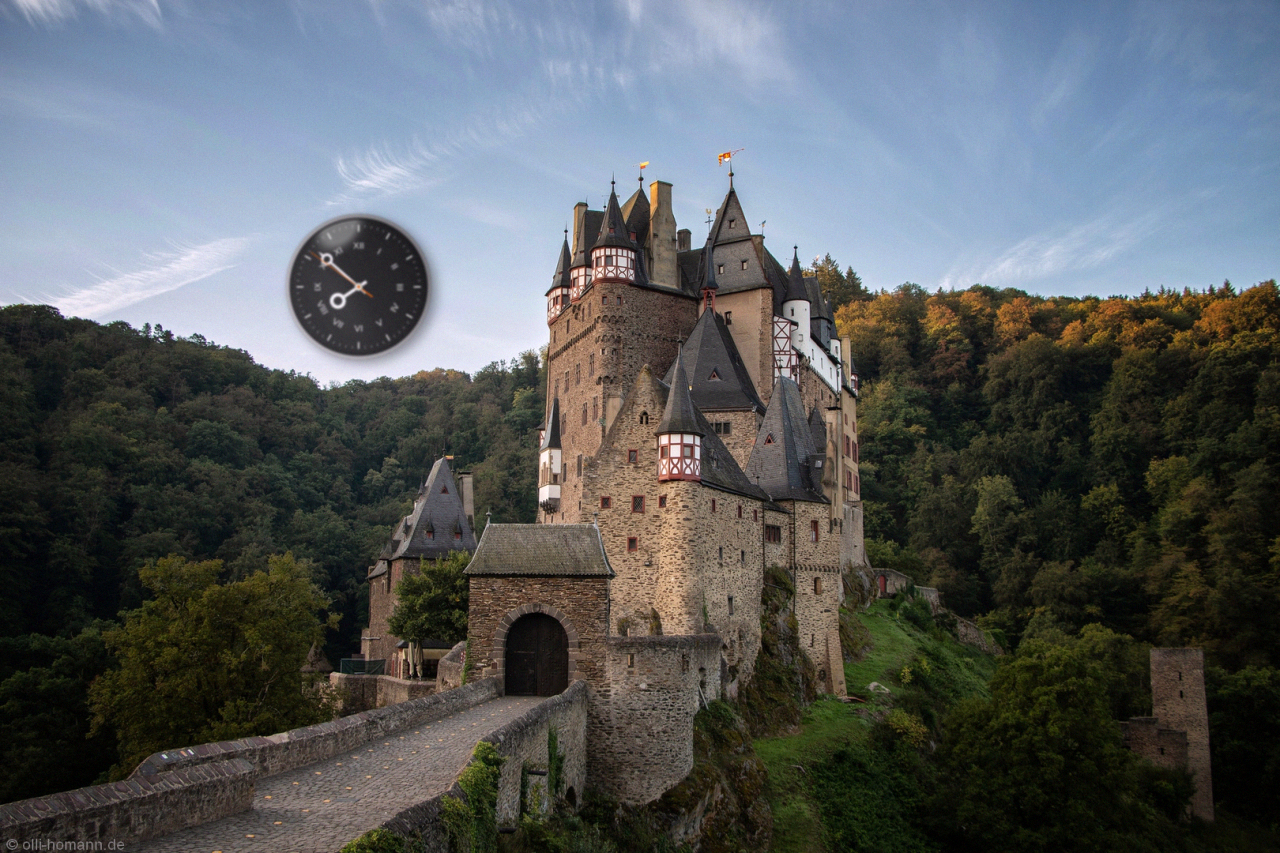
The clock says **7:51:51**
